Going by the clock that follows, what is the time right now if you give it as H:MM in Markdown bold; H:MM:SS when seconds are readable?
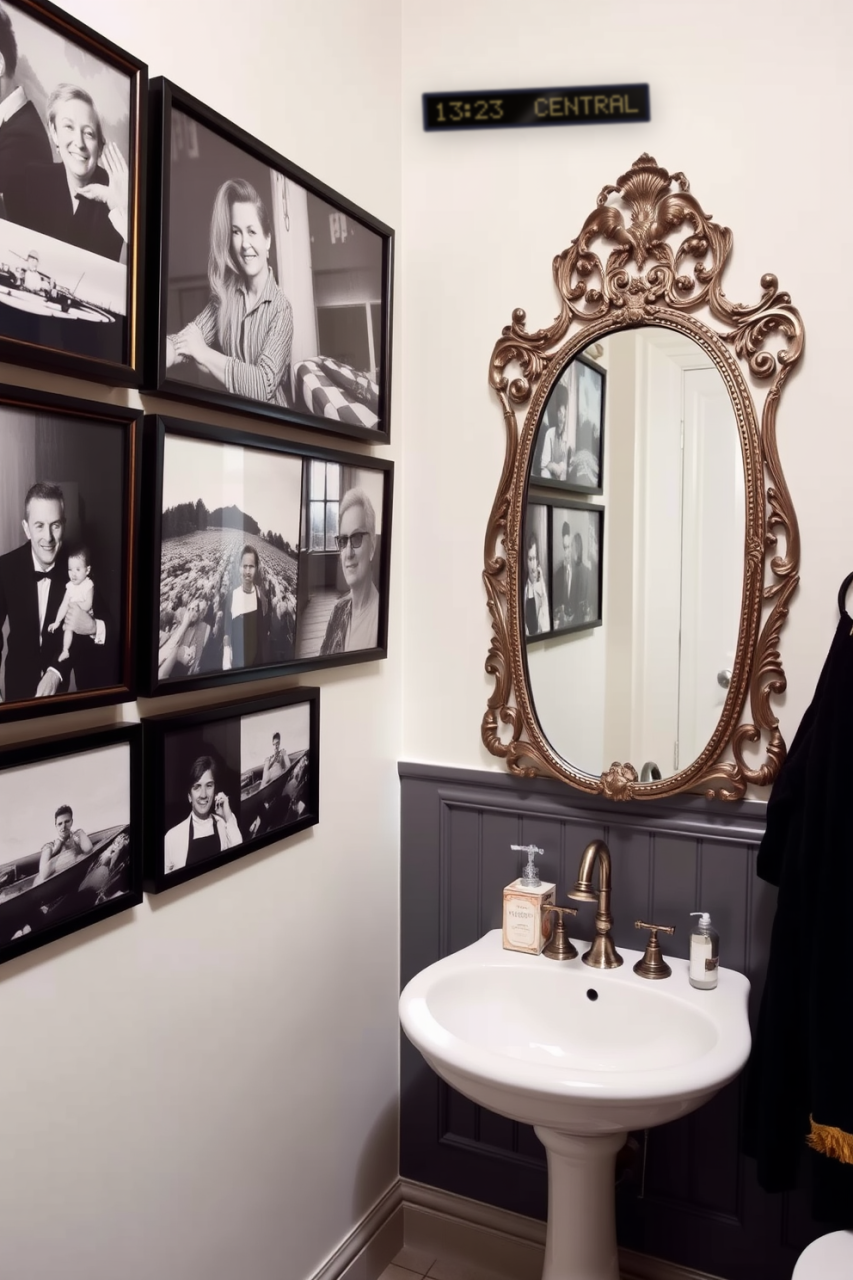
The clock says **13:23**
